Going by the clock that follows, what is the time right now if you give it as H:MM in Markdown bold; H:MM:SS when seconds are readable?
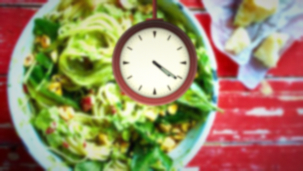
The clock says **4:21**
